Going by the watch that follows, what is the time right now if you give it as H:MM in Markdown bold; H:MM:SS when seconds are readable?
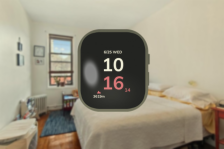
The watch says **10:16**
